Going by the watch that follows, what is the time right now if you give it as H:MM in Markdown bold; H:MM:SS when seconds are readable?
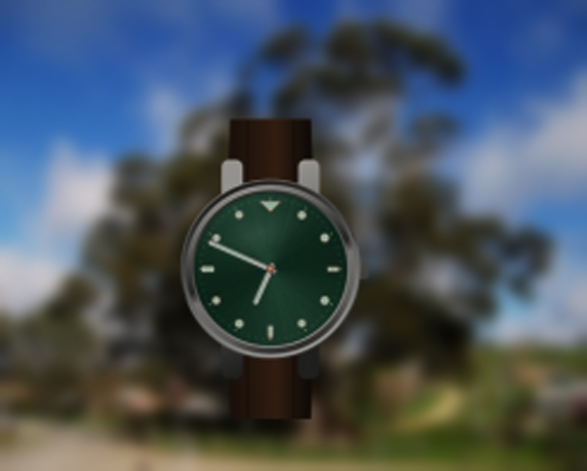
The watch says **6:49**
